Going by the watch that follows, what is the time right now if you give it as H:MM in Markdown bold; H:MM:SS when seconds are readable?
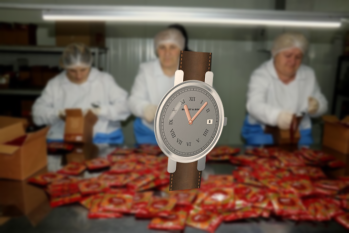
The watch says **11:07**
